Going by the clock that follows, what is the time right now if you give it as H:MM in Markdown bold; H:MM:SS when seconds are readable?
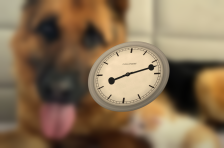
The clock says **8:12**
